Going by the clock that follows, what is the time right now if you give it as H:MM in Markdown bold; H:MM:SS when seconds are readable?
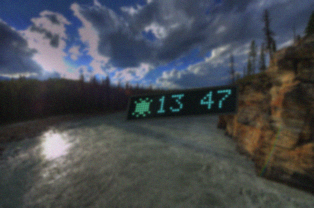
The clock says **13:47**
